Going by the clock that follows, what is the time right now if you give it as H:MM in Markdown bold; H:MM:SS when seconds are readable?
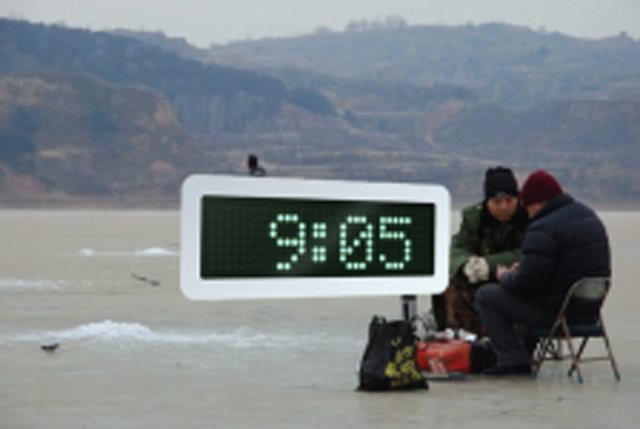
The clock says **9:05**
